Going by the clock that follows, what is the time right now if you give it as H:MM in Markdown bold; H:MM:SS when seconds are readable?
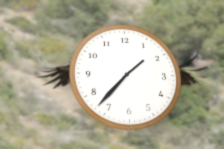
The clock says **1:37**
